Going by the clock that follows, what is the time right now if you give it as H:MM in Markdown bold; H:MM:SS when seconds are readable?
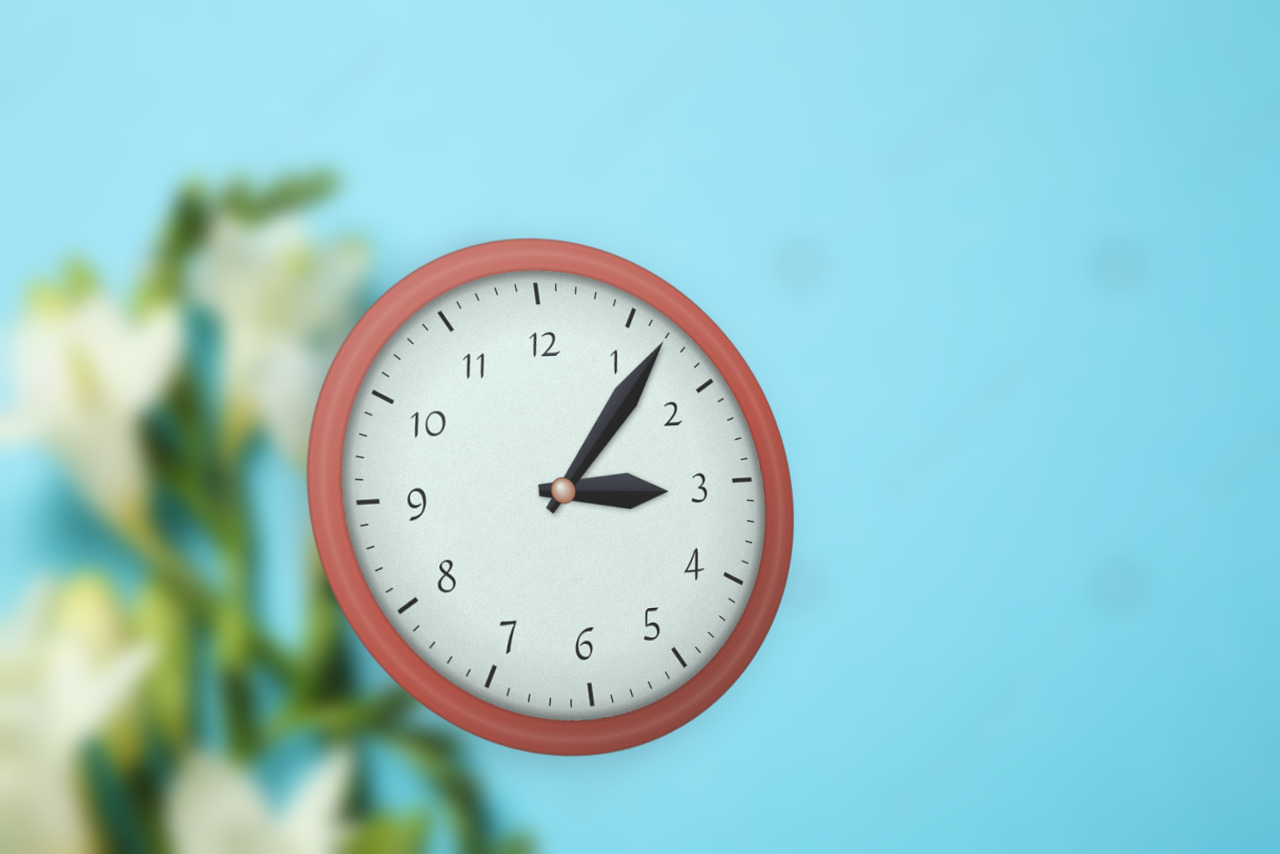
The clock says **3:07**
